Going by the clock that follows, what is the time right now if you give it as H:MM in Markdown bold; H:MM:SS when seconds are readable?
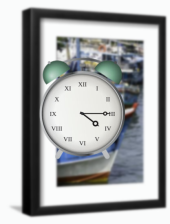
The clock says **4:15**
